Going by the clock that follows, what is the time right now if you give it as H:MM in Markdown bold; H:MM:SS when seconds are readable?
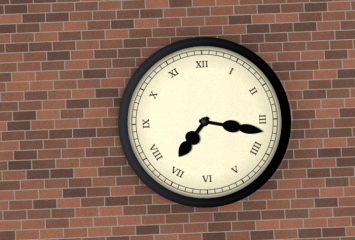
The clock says **7:17**
